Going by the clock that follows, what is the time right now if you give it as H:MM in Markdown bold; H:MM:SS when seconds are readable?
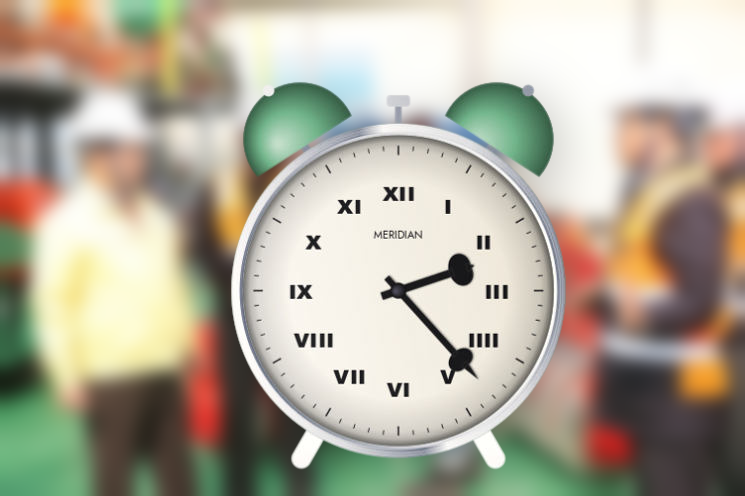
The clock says **2:23**
